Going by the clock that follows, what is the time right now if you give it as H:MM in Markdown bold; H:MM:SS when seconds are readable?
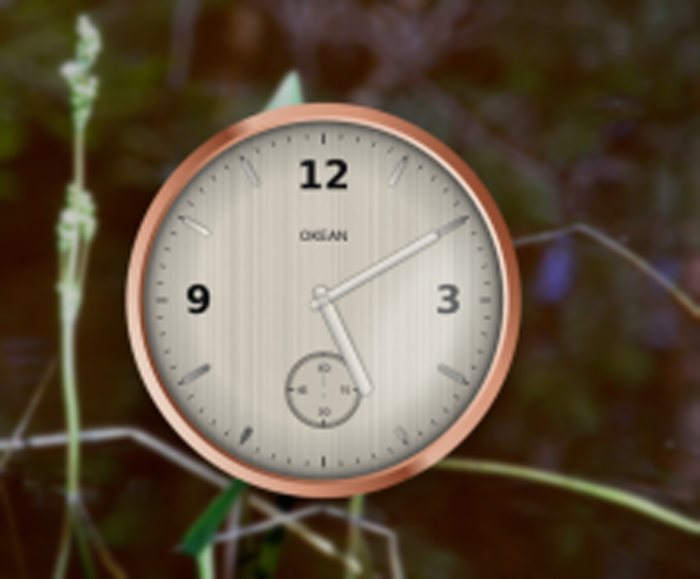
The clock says **5:10**
